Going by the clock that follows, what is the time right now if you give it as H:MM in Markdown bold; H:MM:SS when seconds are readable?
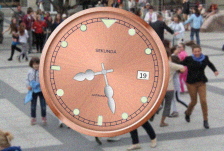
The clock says **8:27**
